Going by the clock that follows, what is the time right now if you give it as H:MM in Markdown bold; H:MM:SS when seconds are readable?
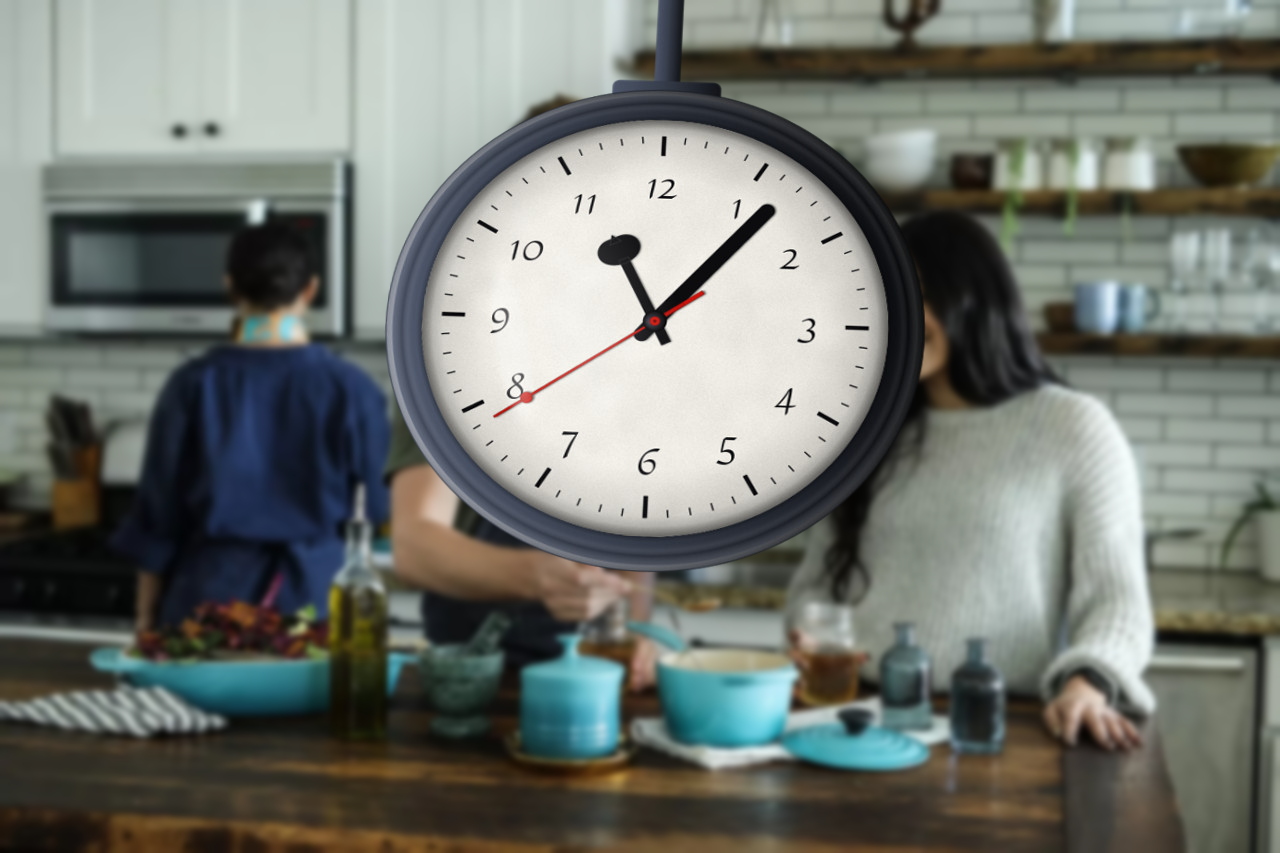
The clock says **11:06:39**
